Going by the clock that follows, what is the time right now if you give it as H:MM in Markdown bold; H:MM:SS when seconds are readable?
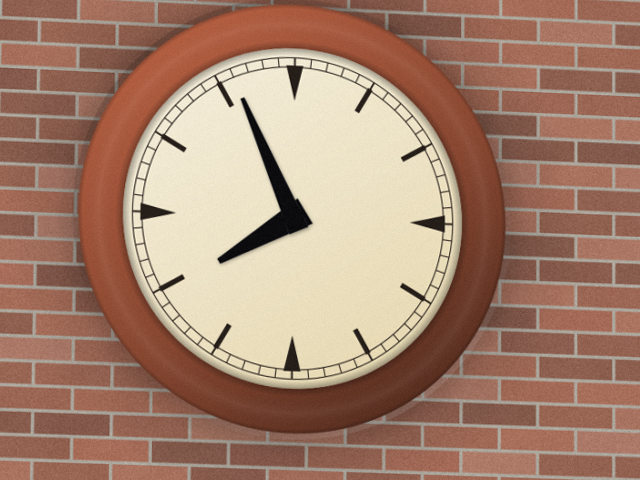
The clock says **7:56**
